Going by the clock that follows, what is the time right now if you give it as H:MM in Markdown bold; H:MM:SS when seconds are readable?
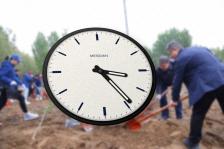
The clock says **3:24**
